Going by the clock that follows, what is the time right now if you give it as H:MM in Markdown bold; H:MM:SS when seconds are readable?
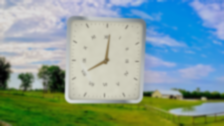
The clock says **8:01**
